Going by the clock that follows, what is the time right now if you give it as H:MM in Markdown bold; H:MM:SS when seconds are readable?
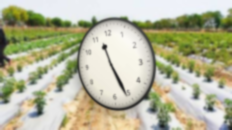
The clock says **11:26**
